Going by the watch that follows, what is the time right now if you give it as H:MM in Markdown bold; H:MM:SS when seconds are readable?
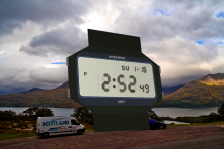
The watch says **2:52:49**
